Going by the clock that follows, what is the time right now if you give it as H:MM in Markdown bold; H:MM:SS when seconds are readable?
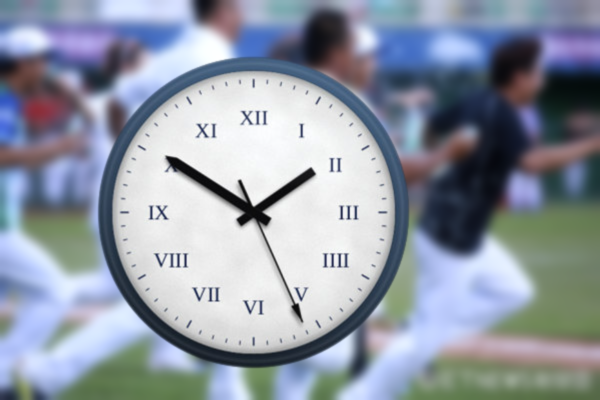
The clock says **1:50:26**
